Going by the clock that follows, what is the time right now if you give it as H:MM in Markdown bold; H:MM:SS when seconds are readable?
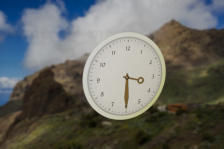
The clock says **3:30**
